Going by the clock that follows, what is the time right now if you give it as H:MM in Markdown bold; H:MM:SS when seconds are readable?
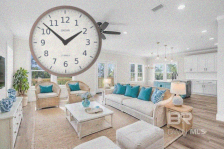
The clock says **1:52**
